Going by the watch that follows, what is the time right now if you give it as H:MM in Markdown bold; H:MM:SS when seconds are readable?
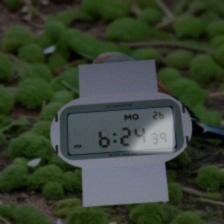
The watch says **6:24:39**
